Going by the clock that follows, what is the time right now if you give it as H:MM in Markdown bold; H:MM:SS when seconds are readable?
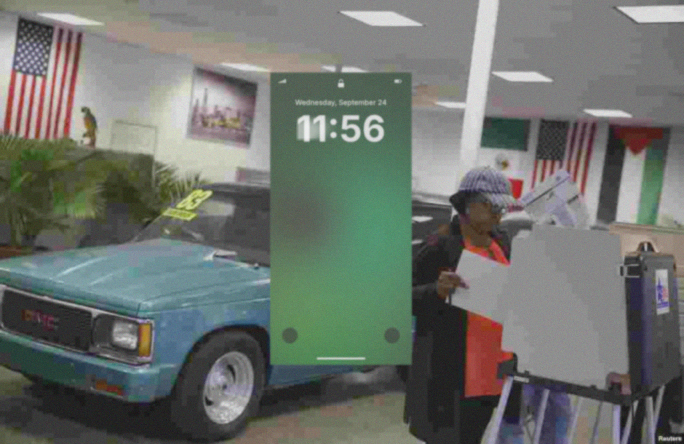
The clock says **11:56**
